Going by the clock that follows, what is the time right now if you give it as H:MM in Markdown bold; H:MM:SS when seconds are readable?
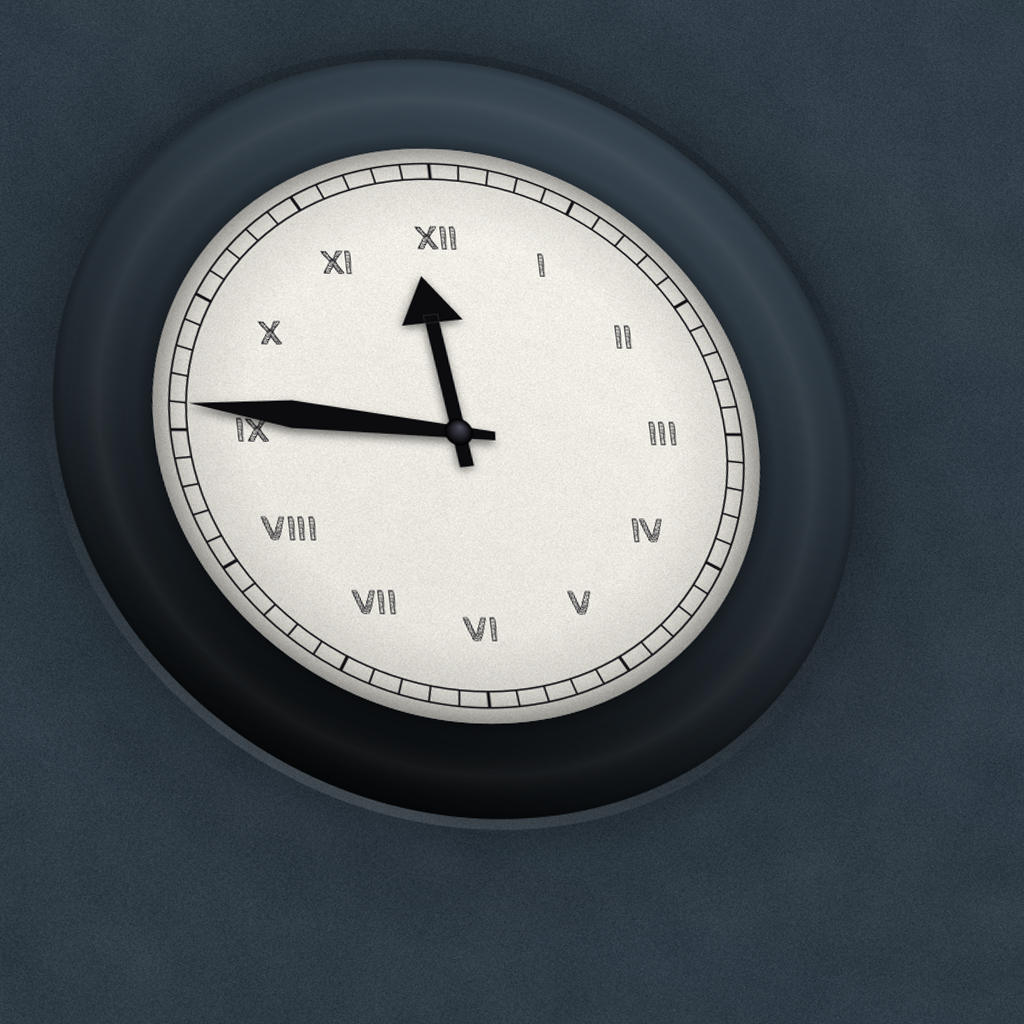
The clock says **11:46**
